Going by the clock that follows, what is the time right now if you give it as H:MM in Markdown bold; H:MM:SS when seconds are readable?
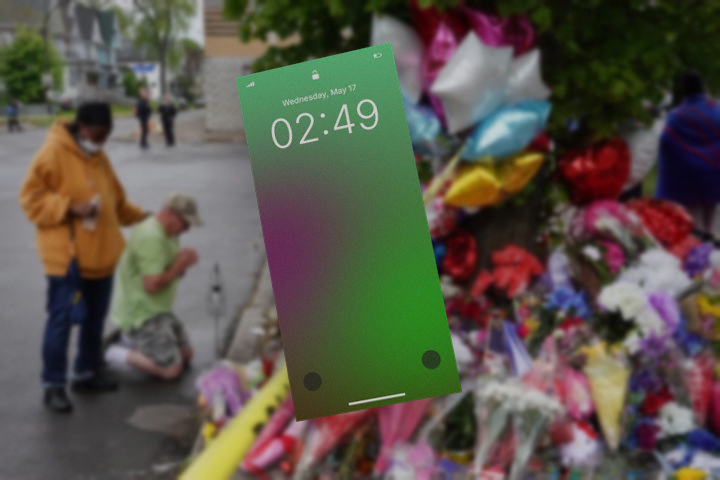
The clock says **2:49**
